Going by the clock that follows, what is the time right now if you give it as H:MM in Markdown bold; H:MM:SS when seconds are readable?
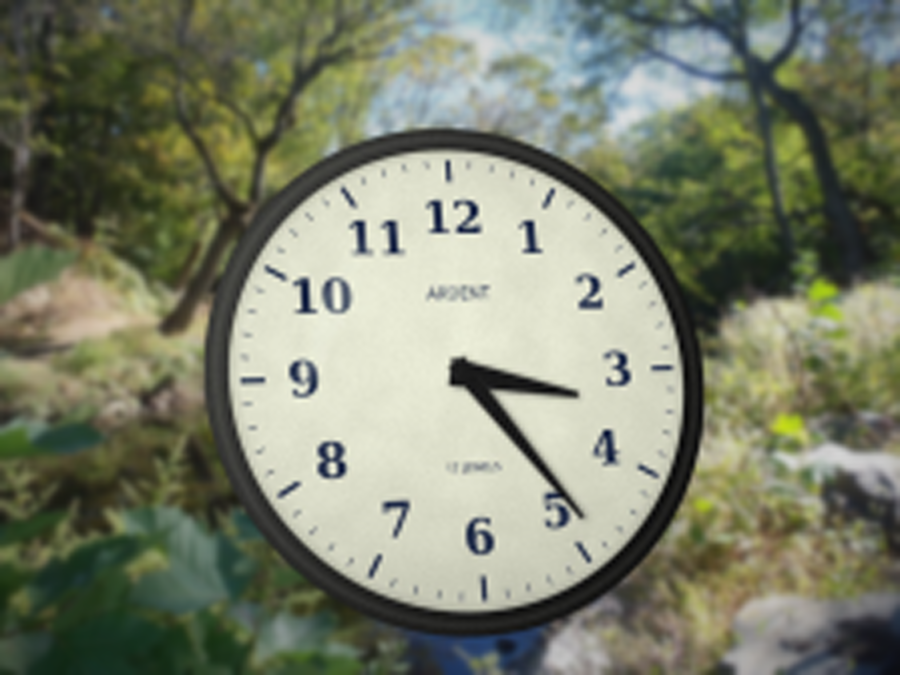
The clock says **3:24**
